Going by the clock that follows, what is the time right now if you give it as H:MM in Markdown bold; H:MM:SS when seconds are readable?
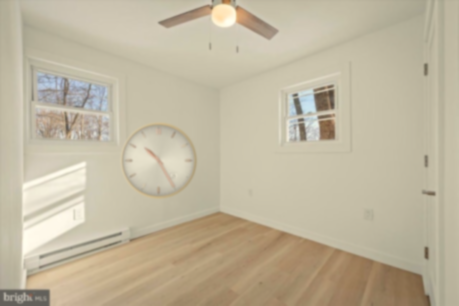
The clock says **10:25**
